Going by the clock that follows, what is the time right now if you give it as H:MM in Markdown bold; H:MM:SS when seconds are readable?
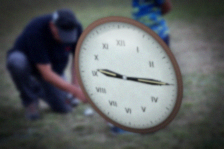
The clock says **9:15**
